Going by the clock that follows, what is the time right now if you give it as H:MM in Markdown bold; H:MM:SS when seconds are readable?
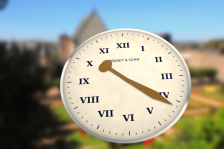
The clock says **10:21**
